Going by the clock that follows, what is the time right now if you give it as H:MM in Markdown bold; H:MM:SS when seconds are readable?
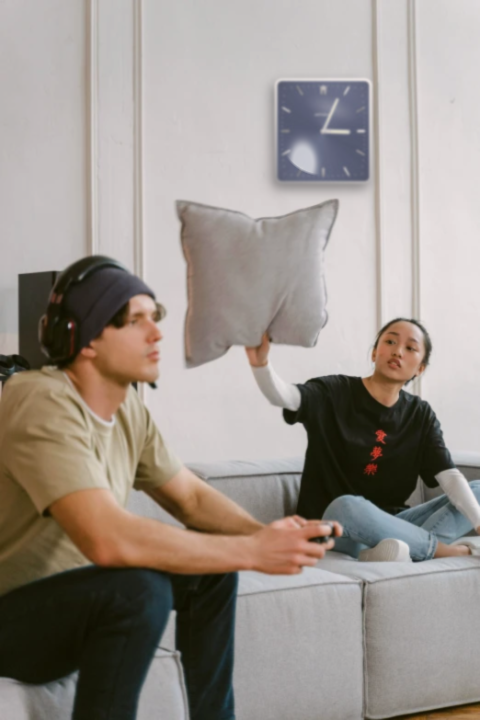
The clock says **3:04**
